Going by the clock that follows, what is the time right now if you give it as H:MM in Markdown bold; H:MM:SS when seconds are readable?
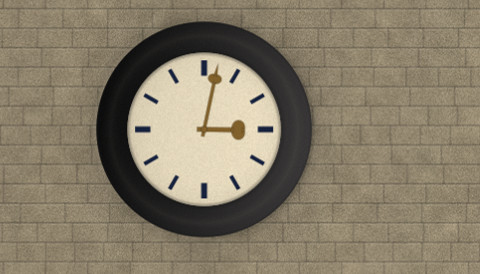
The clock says **3:02**
